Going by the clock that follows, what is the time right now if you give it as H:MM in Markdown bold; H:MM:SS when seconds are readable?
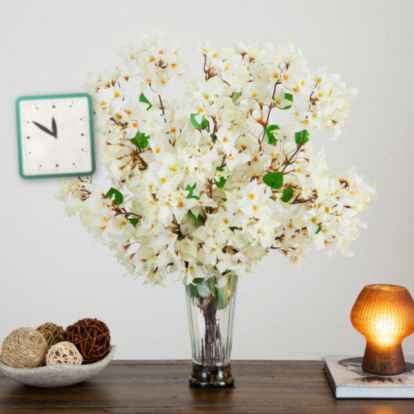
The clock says **11:51**
